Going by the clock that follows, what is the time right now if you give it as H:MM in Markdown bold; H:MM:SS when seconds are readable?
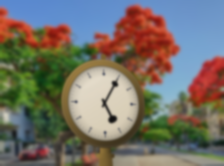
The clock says **5:05**
